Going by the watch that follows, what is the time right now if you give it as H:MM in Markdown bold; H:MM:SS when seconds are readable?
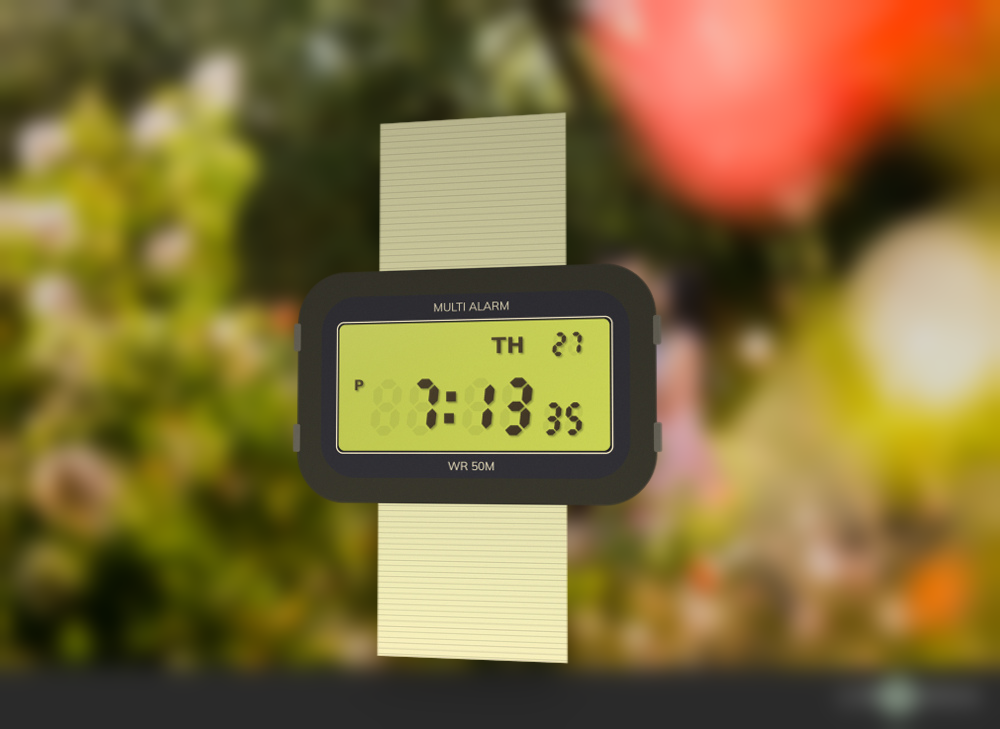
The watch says **7:13:35**
